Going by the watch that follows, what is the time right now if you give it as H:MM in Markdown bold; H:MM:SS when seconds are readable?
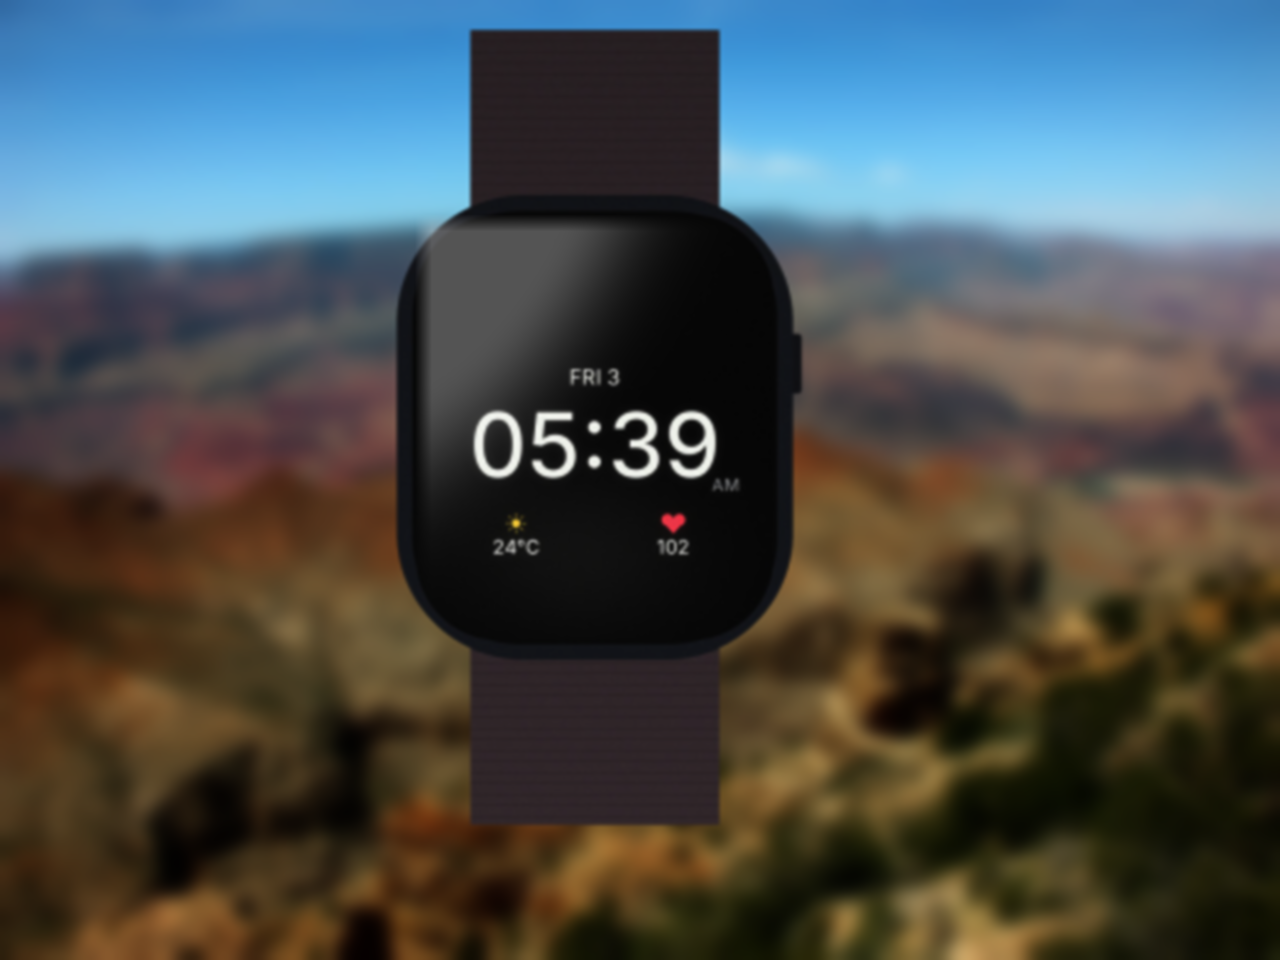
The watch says **5:39**
